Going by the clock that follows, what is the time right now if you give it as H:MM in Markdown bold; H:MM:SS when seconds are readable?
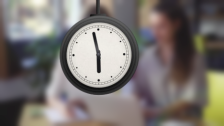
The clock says **5:58**
